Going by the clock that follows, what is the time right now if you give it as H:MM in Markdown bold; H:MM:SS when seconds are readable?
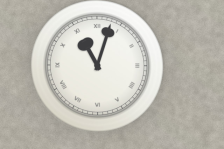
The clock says **11:03**
